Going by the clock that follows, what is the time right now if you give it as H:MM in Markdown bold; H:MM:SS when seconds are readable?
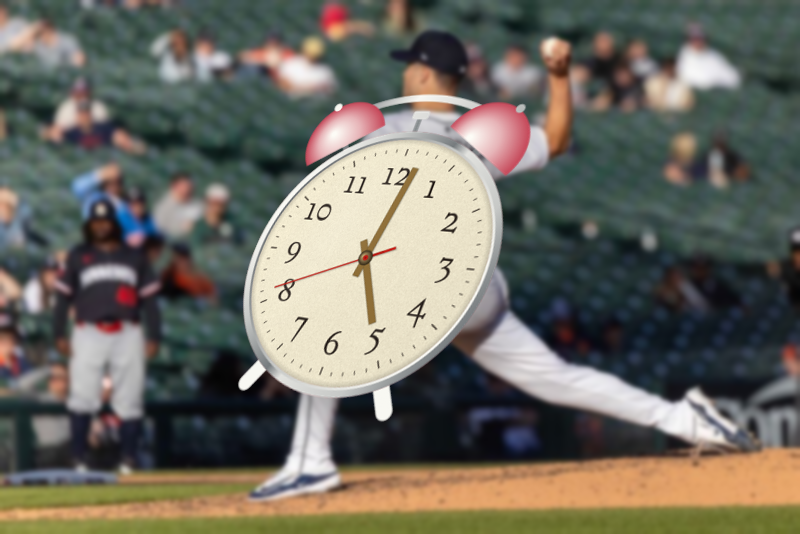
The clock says **5:01:41**
